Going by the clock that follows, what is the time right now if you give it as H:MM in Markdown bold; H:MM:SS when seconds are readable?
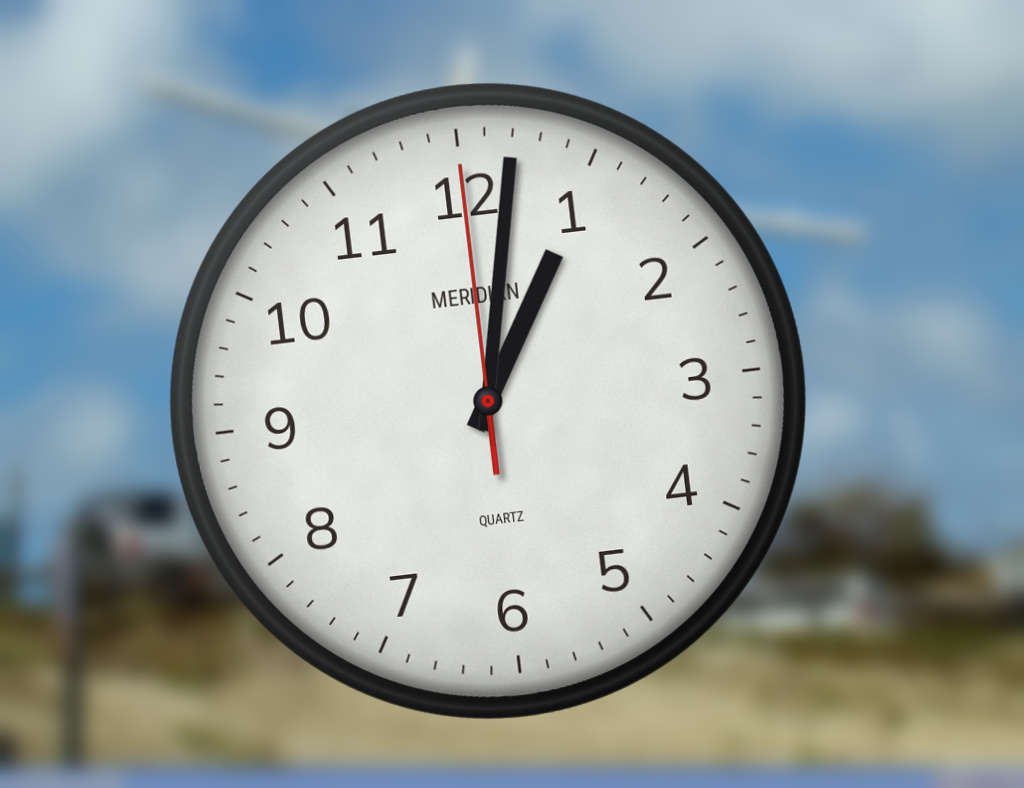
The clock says **1:02:00**
